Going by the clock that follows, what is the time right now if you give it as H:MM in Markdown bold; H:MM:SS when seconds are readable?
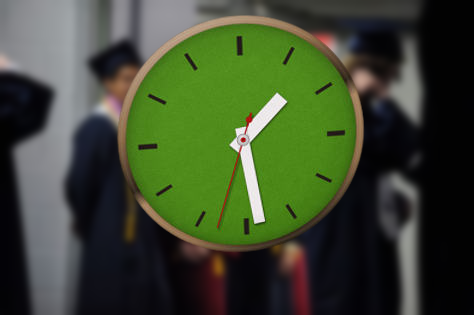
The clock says **1:28:33**
